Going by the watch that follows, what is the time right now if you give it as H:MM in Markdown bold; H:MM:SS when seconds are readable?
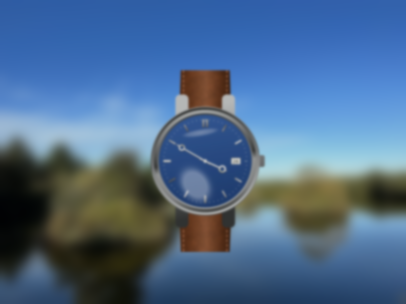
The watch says **3:50**
